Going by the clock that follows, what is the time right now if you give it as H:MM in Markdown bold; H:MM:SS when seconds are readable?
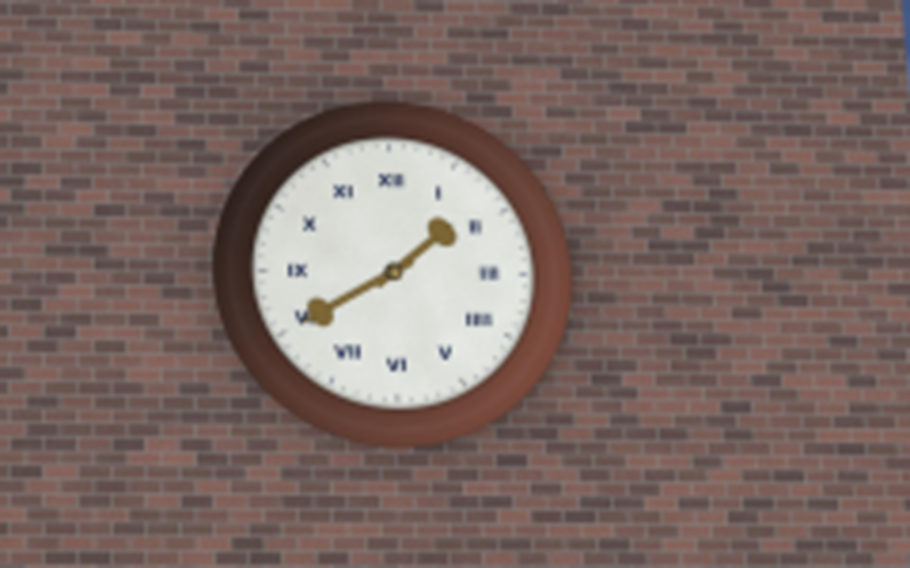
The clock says **1:40**
